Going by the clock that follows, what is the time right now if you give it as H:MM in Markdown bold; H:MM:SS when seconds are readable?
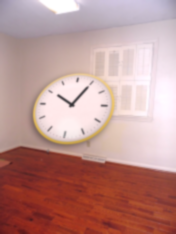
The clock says **10:05**
